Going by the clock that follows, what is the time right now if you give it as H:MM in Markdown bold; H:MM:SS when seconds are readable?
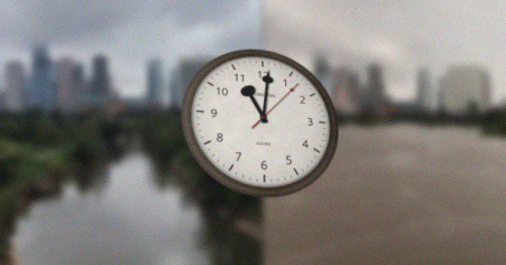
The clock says **11:01:07**
